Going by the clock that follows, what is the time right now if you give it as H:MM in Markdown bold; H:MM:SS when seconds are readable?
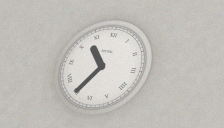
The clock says **10:35**
